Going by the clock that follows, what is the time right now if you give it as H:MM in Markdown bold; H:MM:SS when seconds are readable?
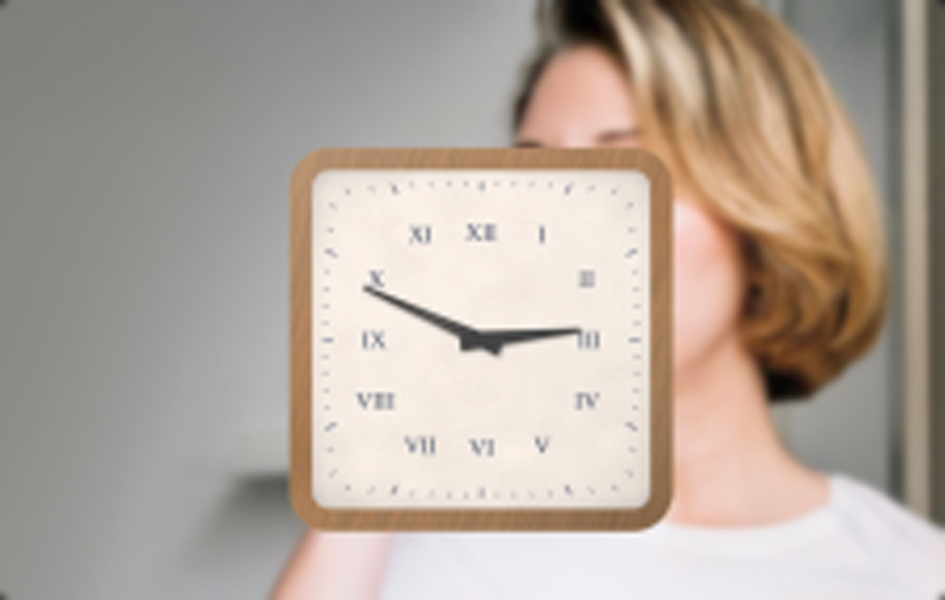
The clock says **2:49**
